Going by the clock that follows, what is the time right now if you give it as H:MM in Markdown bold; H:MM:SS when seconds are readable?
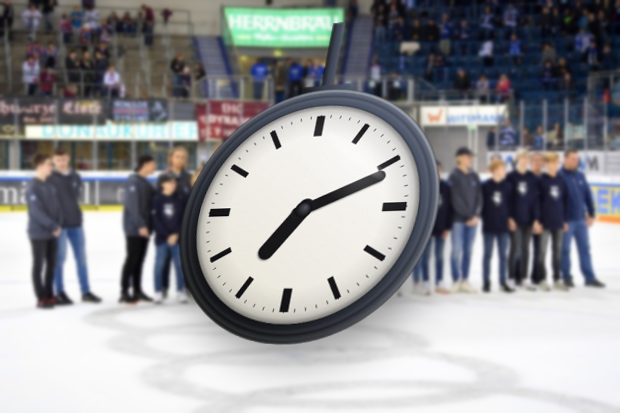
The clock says **7:11**
